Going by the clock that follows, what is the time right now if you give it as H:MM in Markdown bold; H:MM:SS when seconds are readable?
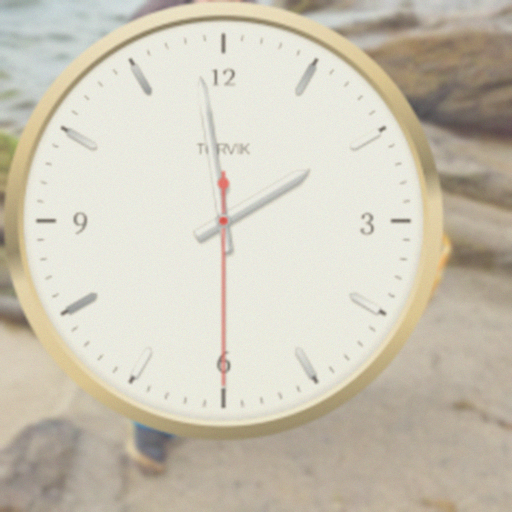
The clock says **1:58:30**
